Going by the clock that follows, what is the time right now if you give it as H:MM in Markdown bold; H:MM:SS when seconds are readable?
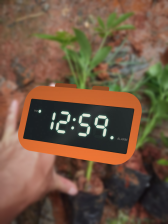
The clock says **12:59**
